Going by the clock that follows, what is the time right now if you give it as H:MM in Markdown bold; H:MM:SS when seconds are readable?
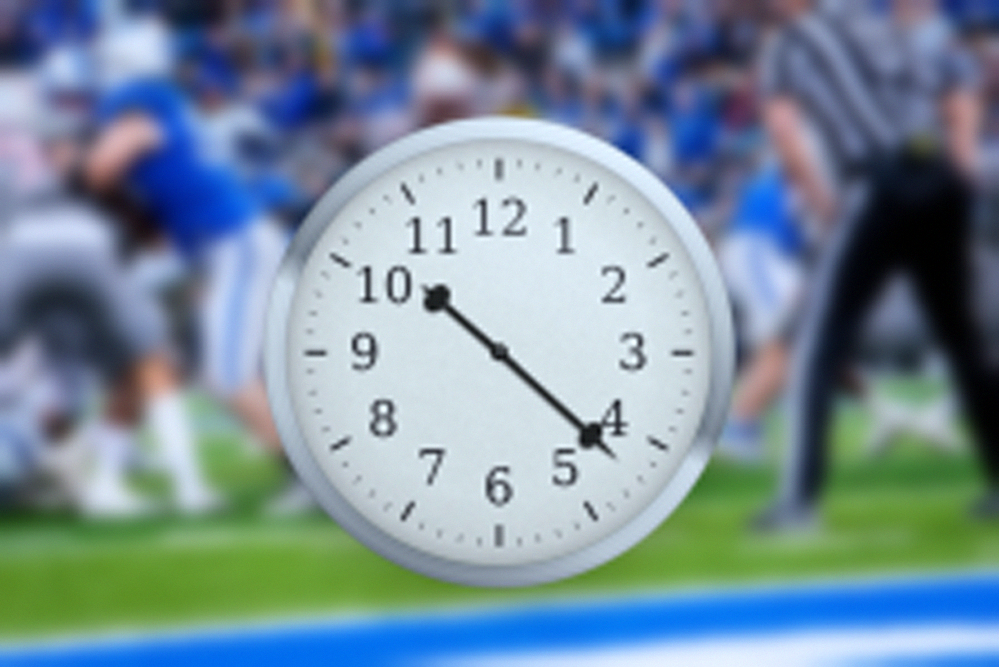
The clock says **10:22**
